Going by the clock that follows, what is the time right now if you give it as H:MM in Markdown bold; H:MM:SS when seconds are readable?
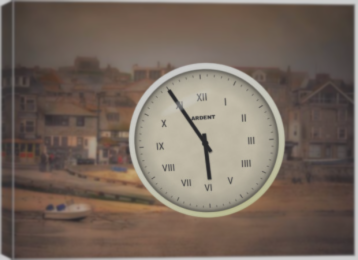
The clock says **5:55**
